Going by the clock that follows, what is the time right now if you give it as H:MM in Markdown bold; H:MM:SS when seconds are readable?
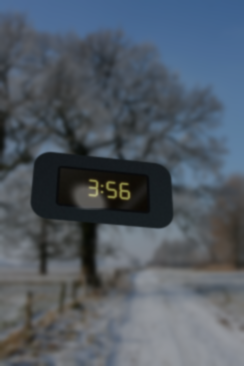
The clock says **3:56**
